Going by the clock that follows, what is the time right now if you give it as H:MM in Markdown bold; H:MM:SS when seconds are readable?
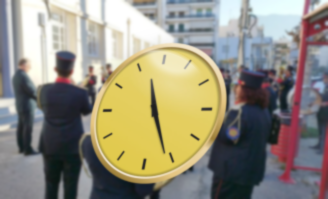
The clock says **11:26**
